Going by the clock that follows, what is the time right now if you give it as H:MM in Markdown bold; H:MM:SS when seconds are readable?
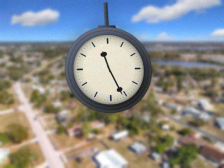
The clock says **11:26**
